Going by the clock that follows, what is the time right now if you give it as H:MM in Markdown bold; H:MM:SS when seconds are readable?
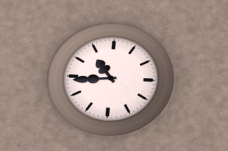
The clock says **10:44**
